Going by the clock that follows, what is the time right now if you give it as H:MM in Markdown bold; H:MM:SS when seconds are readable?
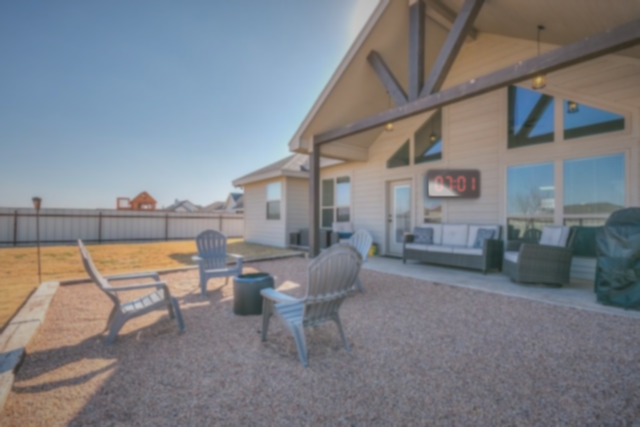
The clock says **7:01**
